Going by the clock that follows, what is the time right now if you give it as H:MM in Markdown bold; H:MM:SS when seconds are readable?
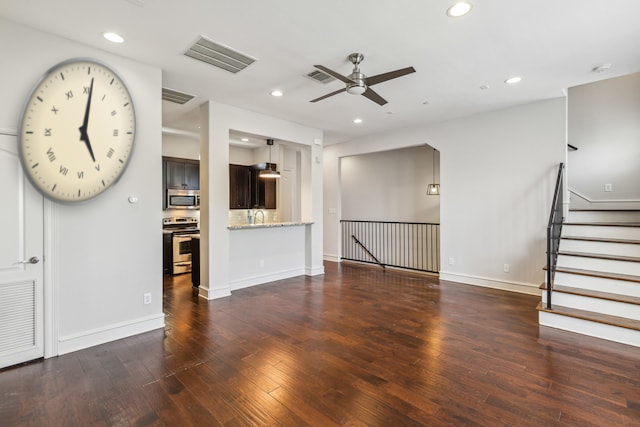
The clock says **5:01**
